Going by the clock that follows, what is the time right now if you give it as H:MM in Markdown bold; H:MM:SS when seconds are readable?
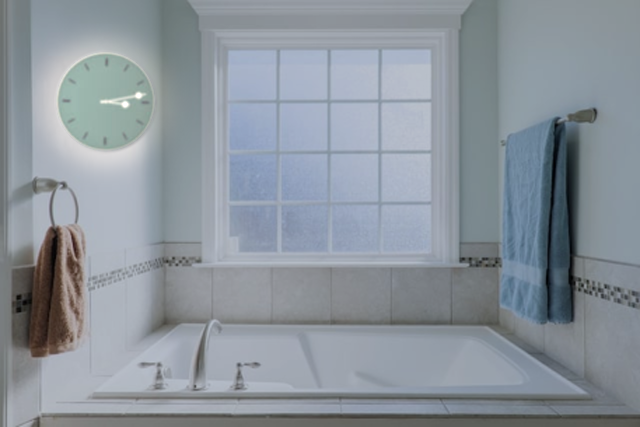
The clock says **3:13**
